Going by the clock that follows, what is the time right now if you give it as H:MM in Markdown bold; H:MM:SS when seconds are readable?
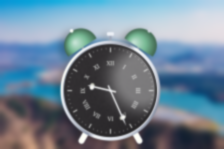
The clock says **9:26**
